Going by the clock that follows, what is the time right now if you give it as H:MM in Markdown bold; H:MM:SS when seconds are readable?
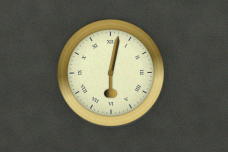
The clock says **6:02**
